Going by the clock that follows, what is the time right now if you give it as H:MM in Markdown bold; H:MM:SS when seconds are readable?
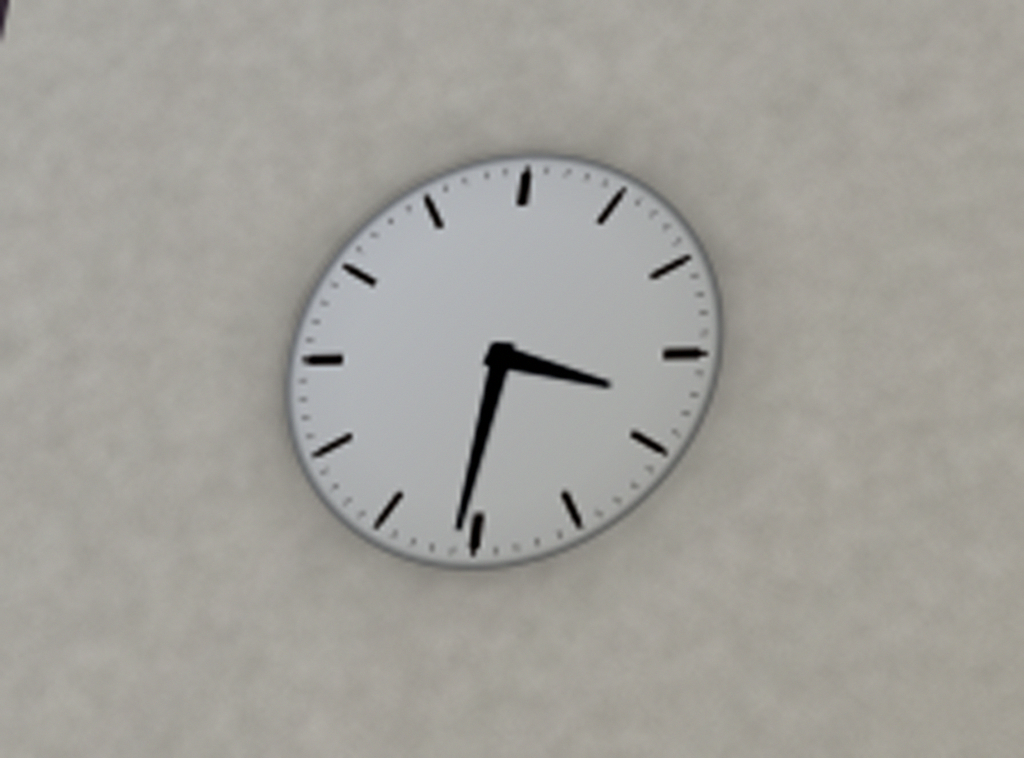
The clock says **3:31**
